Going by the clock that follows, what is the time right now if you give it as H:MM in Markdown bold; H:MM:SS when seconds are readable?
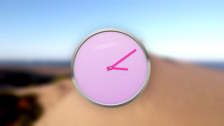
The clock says **3:09**
